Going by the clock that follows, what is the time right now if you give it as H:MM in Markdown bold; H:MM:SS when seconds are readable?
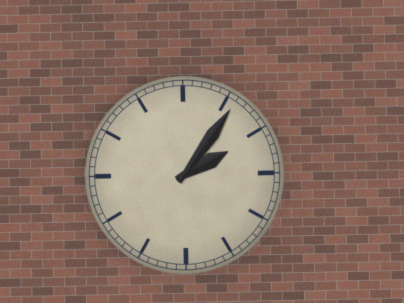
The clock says **2:06**
